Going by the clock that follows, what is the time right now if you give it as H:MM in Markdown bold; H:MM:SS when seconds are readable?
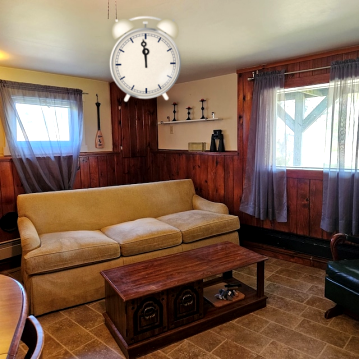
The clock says **11:59**
